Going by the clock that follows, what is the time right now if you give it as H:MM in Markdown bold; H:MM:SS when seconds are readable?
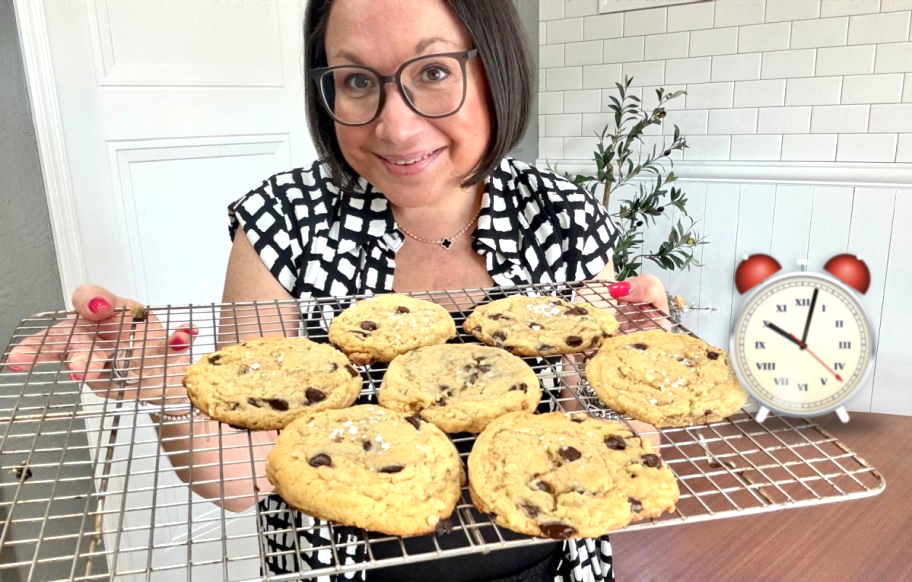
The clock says **10:02:22**
